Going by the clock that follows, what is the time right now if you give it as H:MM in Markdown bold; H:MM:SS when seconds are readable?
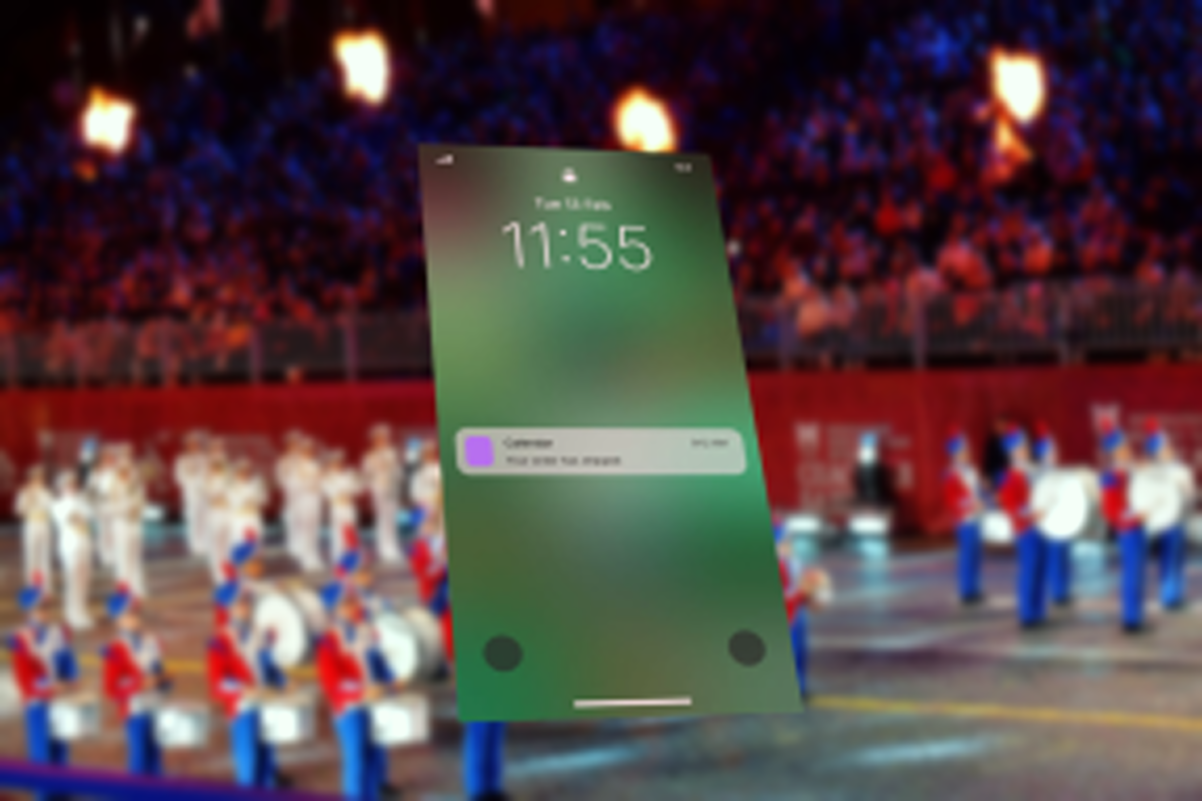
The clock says **11:55**
